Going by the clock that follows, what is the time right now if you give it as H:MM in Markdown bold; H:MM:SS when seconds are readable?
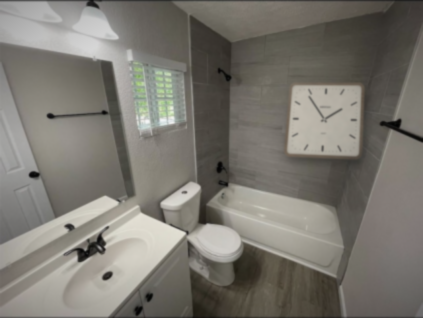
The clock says **1:54**
